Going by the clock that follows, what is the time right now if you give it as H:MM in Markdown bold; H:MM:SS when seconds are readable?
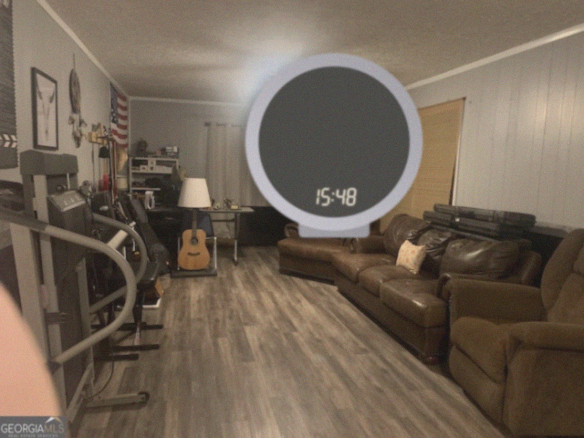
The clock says **15:48**
